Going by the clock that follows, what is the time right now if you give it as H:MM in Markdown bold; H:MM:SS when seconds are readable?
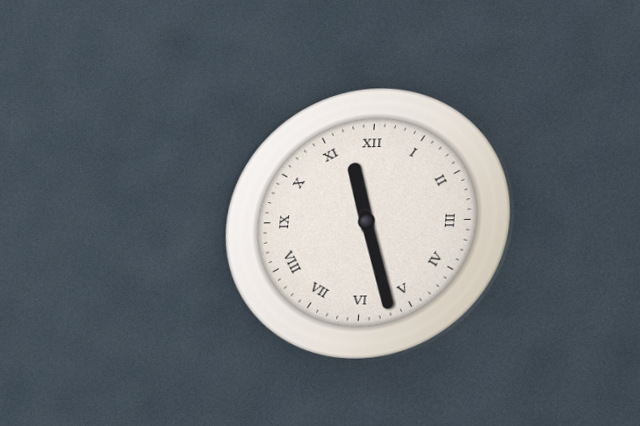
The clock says **11:27**
